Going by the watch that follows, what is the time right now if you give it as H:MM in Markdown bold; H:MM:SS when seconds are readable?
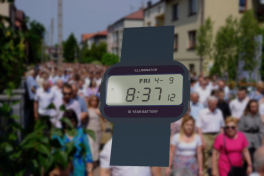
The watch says **8:37:12**
